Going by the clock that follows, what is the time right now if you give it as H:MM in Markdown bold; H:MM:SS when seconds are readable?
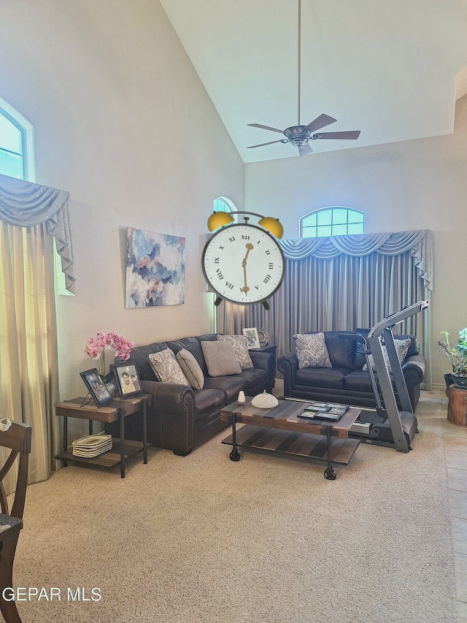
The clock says **12:29**
